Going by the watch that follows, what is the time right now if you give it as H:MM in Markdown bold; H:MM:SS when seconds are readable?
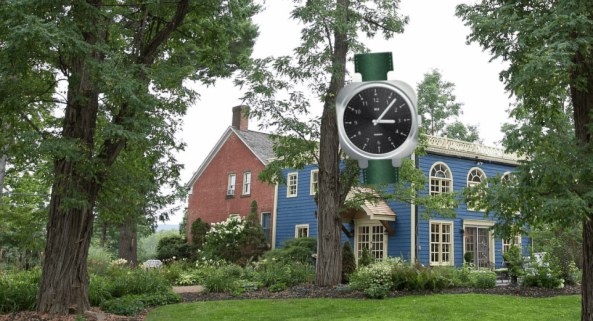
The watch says **3:07**
